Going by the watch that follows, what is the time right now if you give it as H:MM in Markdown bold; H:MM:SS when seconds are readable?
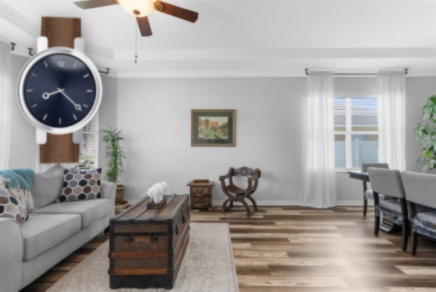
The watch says **8:22**
